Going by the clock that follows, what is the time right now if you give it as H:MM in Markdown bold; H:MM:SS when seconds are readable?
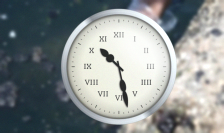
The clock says **10:28**
